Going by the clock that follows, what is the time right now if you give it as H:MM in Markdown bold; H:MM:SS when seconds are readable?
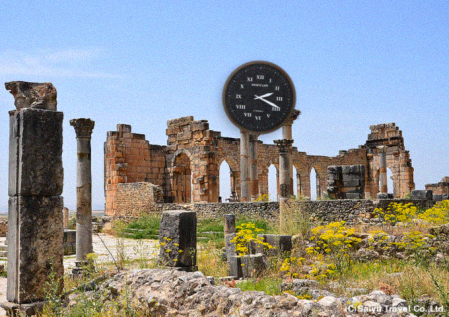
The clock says **2:19**
